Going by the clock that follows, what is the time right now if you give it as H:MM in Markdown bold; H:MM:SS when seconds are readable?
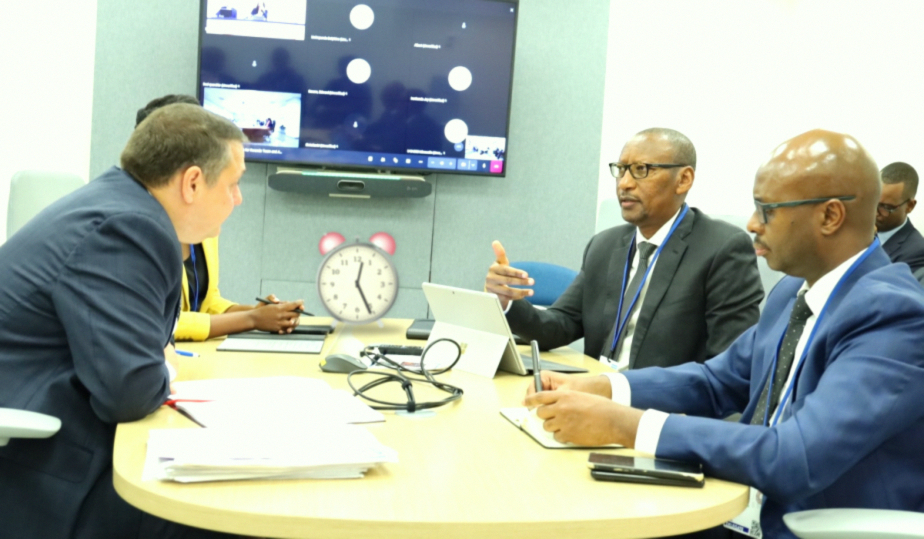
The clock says **12:26**
